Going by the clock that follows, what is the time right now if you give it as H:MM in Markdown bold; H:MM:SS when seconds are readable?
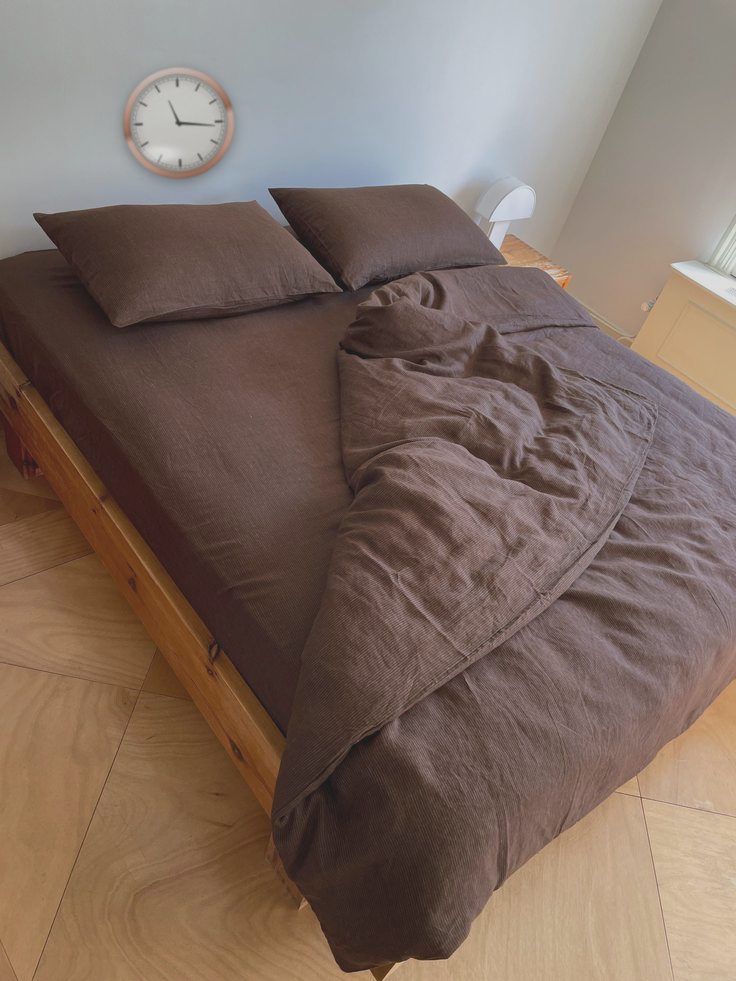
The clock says **11:16**
